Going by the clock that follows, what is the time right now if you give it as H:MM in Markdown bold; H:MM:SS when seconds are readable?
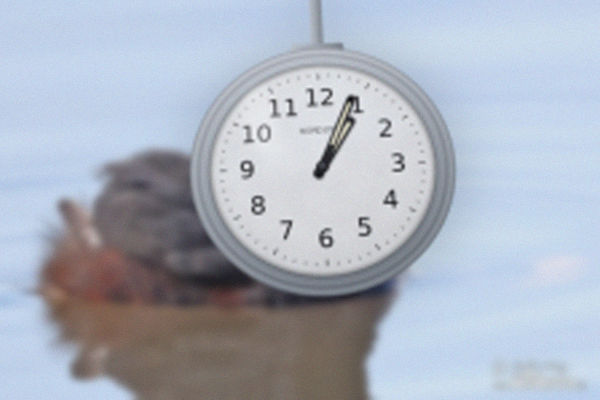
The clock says **1:04**
